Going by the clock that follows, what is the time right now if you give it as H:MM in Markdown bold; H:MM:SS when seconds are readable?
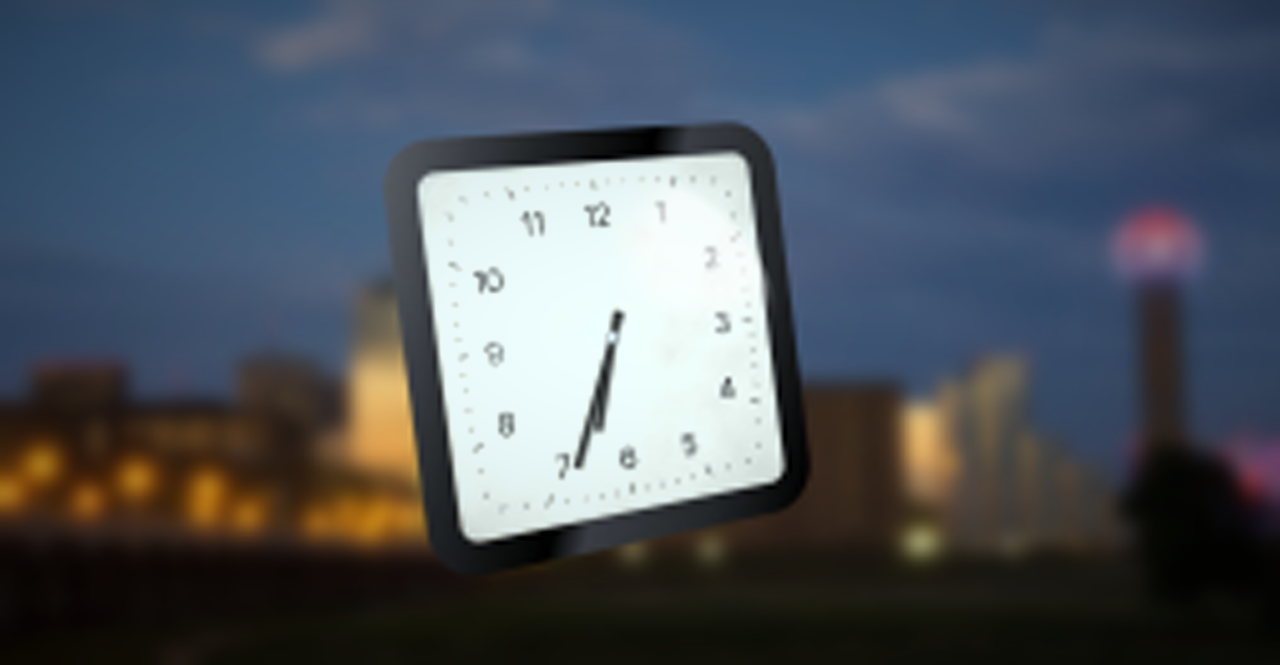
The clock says **6:34**
